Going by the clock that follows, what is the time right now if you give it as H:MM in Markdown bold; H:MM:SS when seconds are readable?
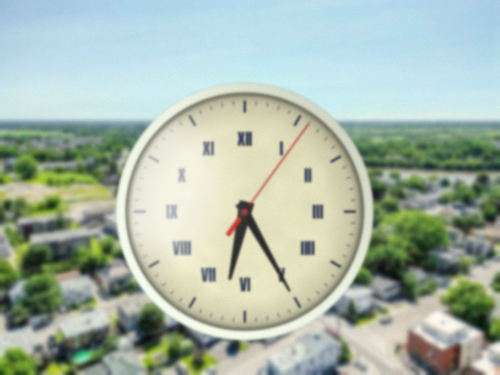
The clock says **6:25:06**
